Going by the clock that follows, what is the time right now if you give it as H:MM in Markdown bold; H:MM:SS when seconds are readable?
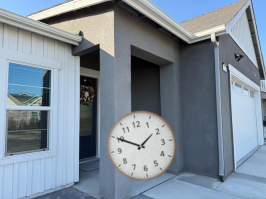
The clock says **1:50**
